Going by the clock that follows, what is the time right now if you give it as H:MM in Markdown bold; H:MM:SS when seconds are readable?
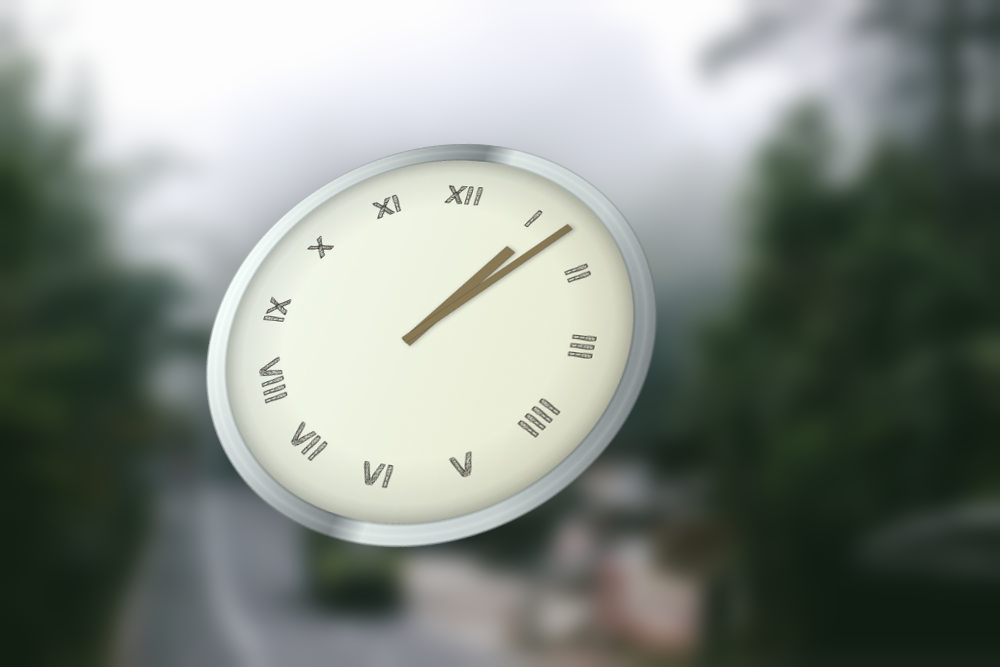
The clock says **1:07**
